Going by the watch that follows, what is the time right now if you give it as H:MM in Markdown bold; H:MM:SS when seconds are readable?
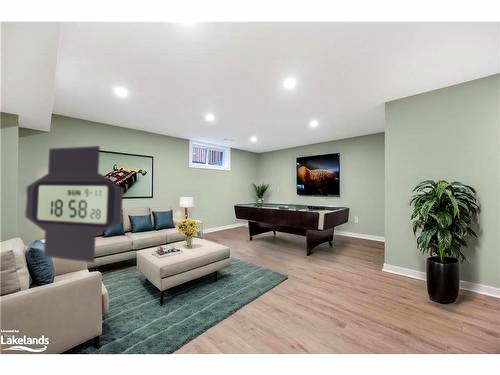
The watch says **18:58**
